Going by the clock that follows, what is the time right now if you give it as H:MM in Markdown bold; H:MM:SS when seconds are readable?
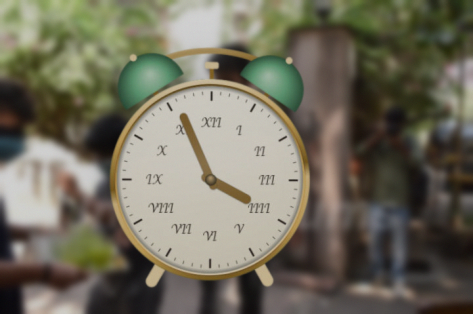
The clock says **3:56**
